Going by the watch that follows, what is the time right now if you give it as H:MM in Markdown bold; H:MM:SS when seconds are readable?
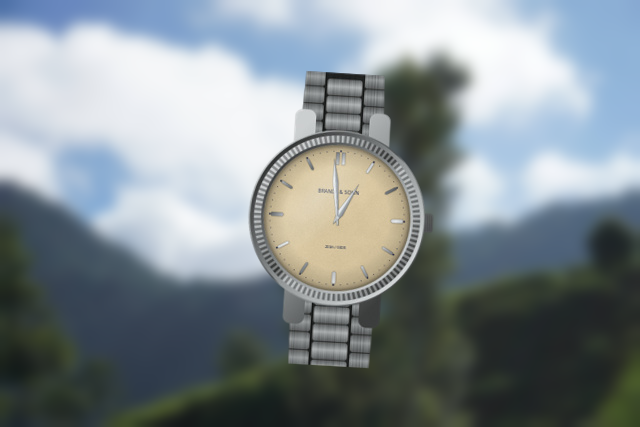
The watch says **12:59**
